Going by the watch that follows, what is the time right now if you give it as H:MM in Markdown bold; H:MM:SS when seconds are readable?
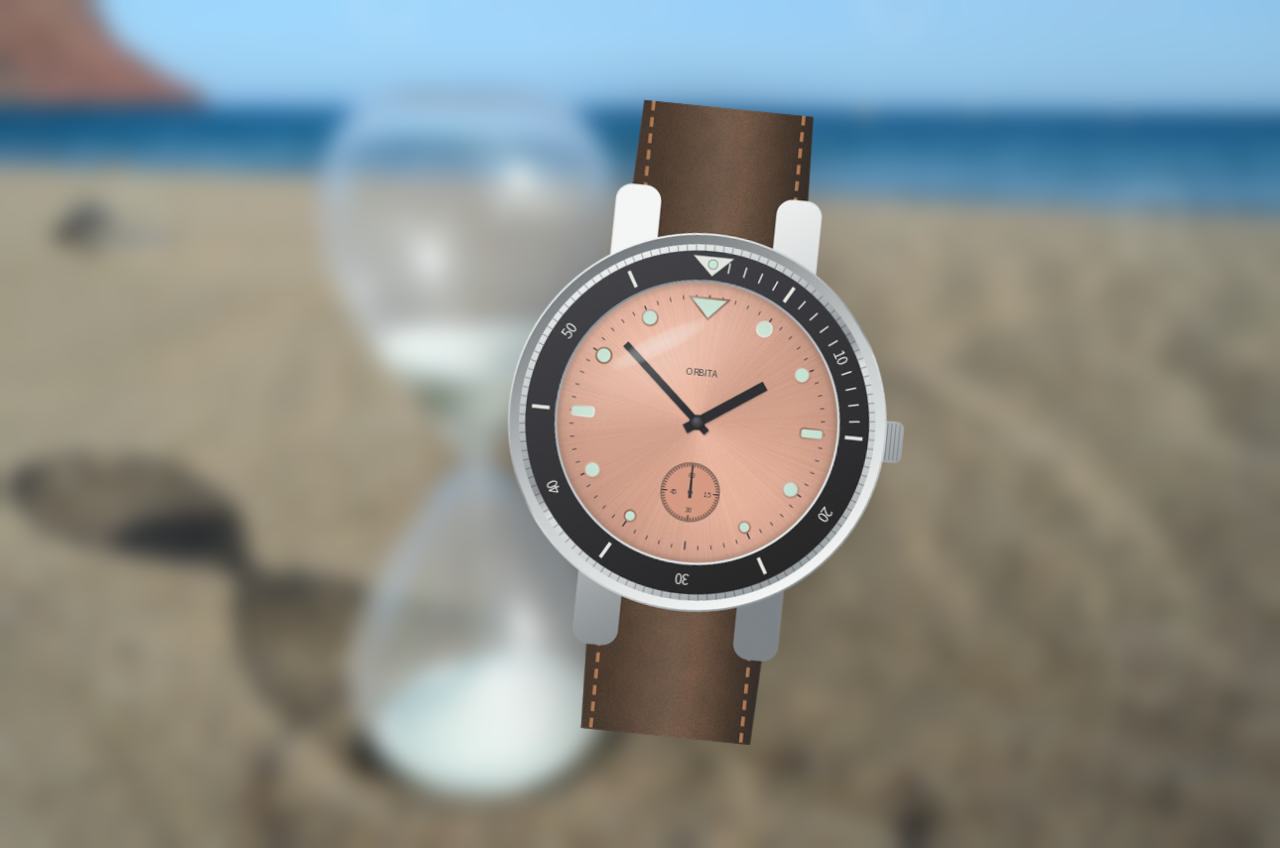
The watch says **1:52**
